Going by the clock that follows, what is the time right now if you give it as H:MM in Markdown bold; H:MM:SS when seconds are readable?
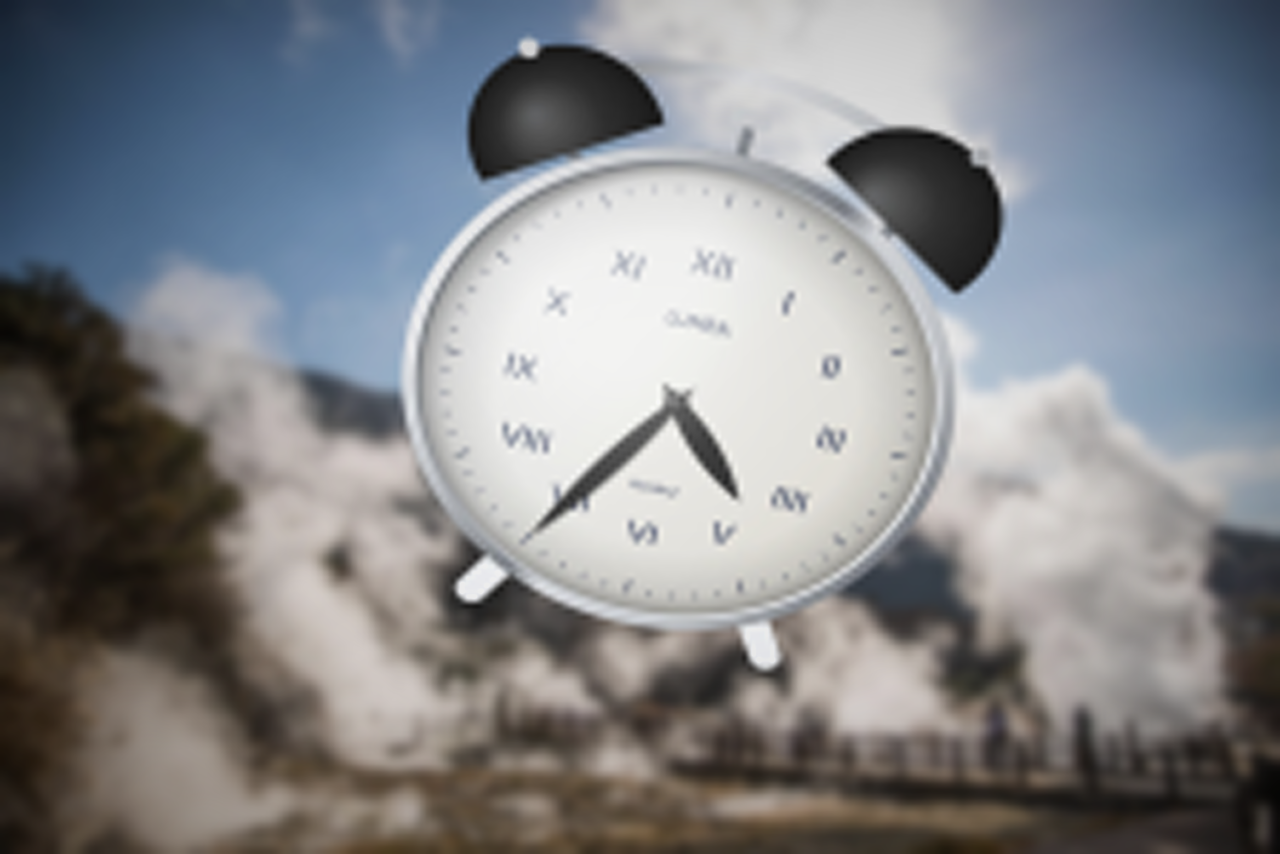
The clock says **4:35**
